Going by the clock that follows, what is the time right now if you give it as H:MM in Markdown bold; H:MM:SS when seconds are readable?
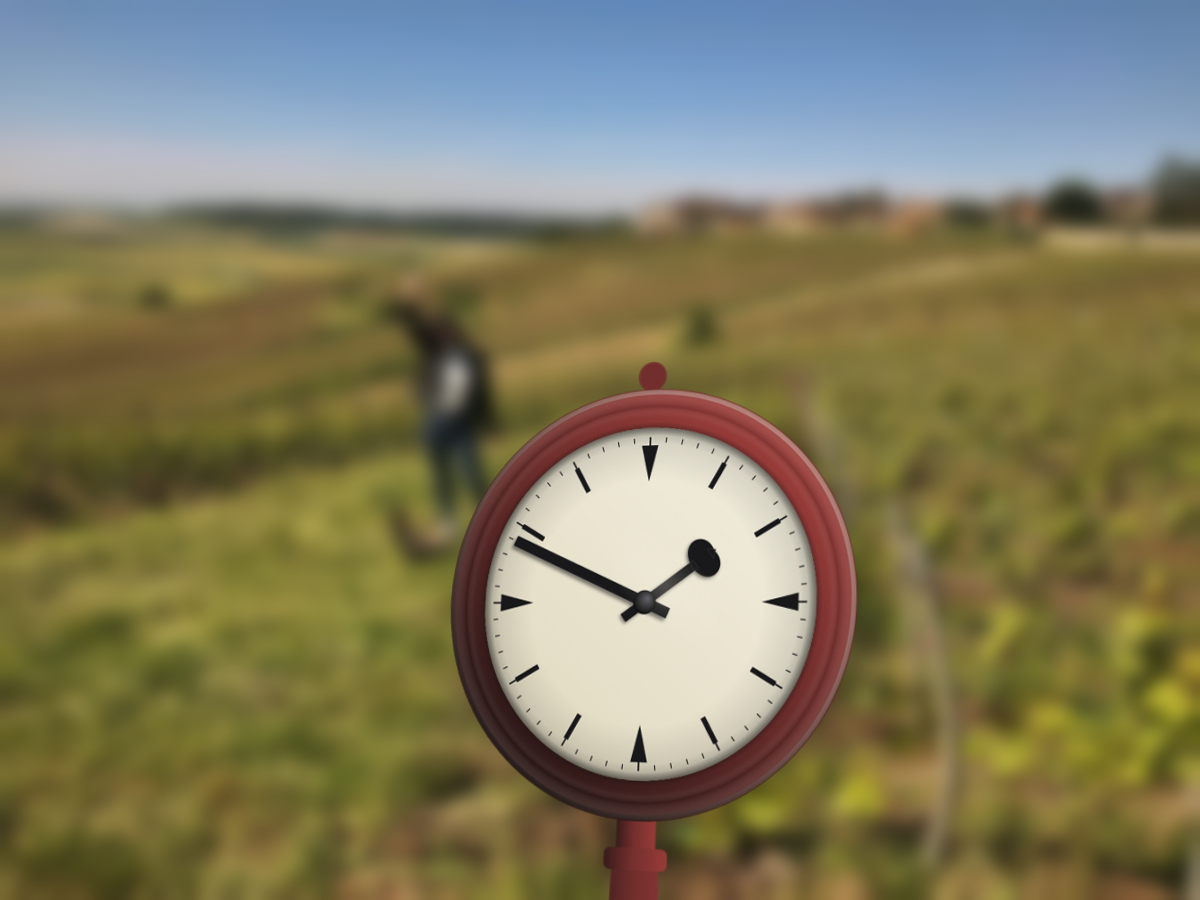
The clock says **1:49**
